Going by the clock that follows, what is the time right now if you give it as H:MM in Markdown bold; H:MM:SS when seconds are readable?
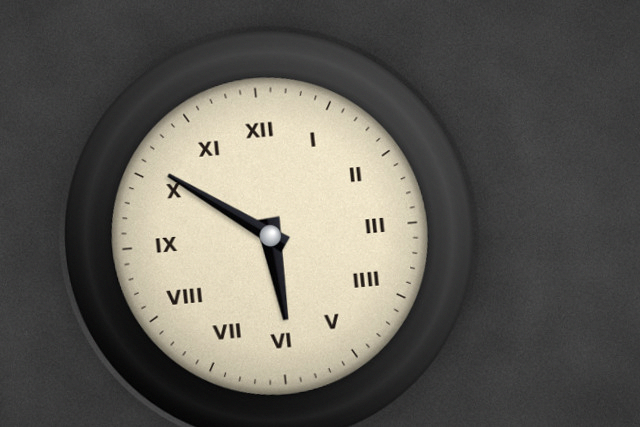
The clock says **5:51**
